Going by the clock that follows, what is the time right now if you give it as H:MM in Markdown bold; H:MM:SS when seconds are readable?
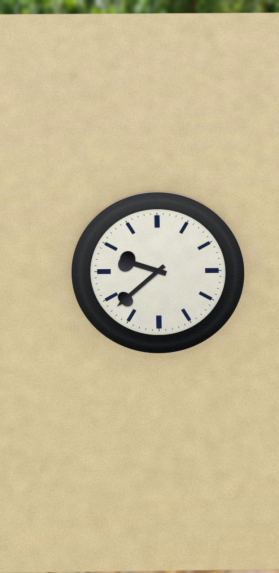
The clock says **9:38**
